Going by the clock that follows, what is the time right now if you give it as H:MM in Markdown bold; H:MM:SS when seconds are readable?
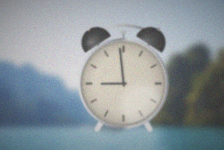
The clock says **8:59**
